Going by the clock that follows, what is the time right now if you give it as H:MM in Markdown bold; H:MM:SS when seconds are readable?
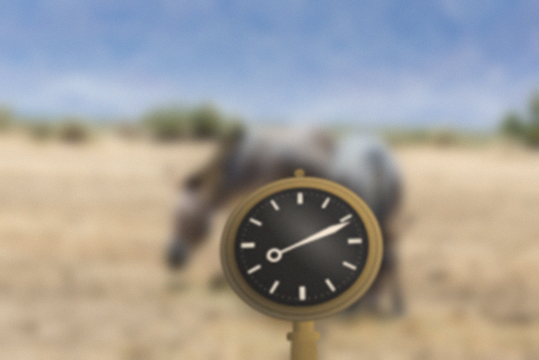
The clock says **8:11**
